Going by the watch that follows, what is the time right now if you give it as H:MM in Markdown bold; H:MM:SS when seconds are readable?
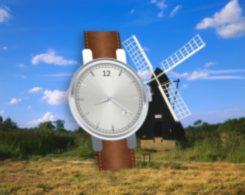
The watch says **8:21**
